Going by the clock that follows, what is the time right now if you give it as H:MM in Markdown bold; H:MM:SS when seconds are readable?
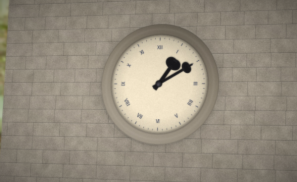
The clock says **1:10**
